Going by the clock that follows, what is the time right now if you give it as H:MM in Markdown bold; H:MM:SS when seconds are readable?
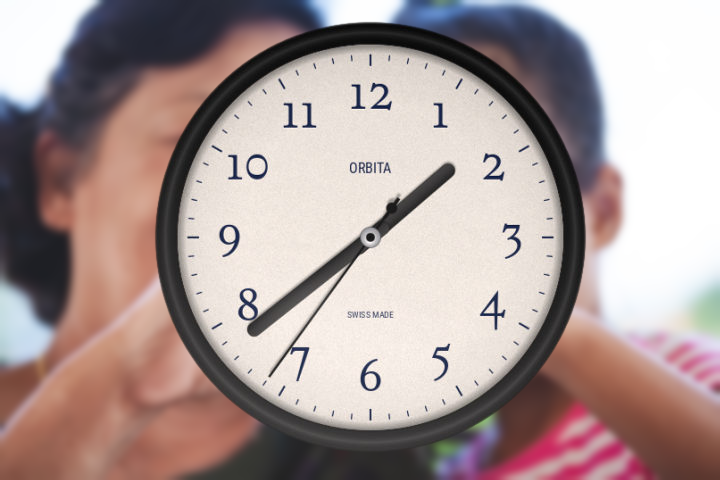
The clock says **1:38:36**
